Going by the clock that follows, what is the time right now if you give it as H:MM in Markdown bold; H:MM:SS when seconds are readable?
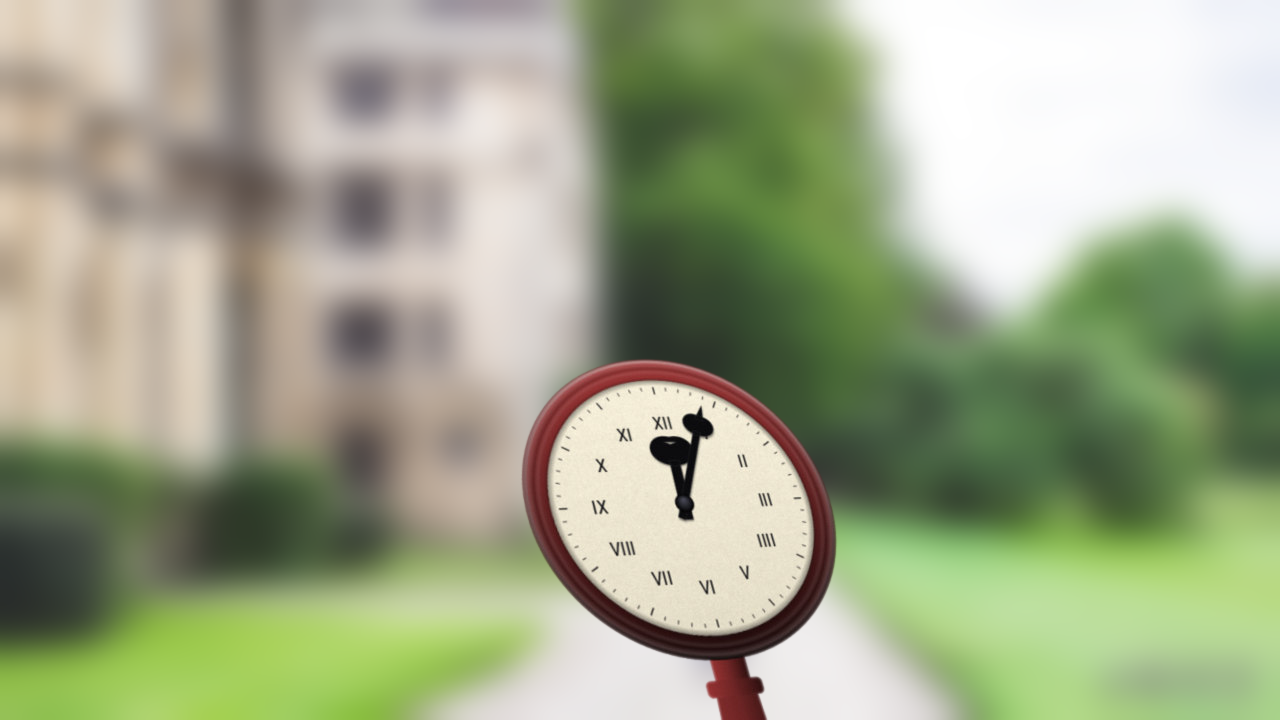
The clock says **12:04**
